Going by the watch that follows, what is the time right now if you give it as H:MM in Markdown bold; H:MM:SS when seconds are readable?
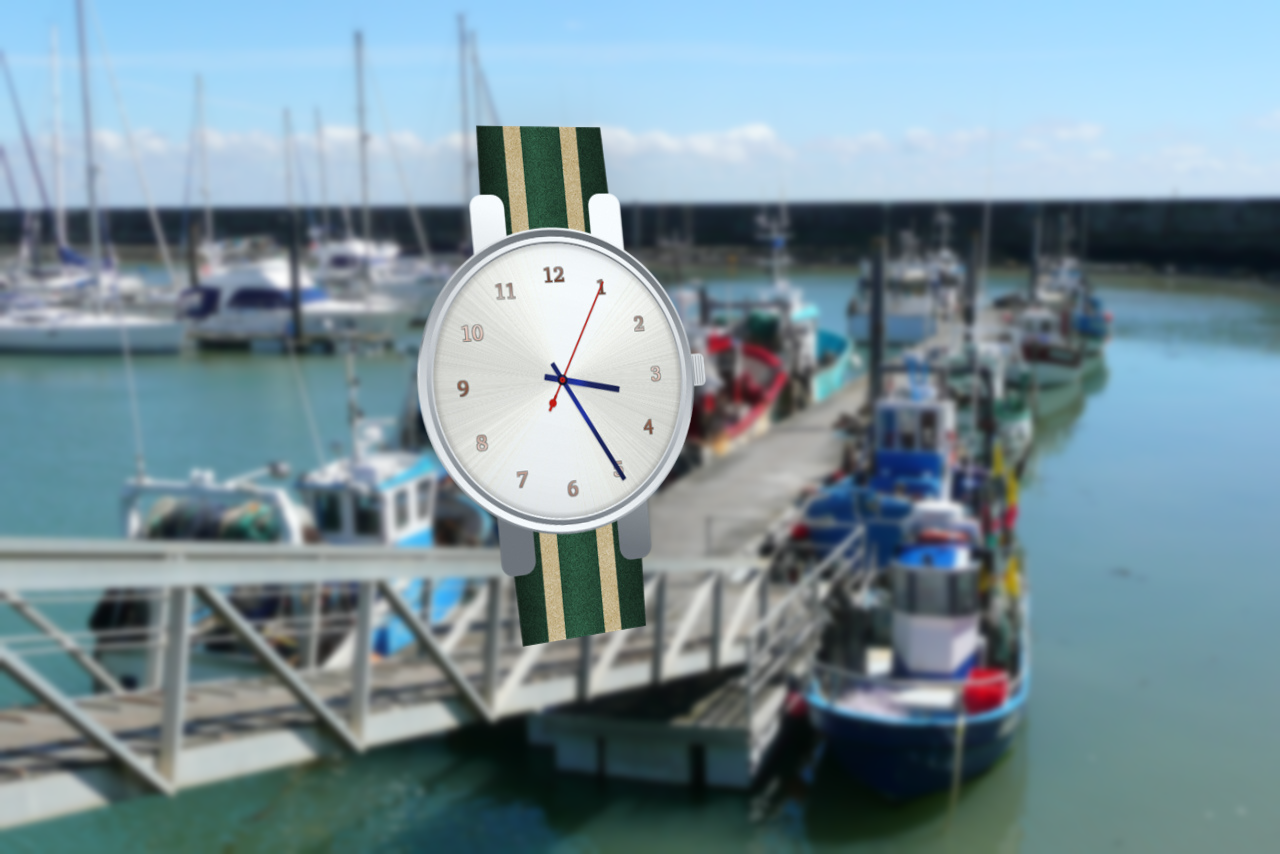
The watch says **3:25:05**
